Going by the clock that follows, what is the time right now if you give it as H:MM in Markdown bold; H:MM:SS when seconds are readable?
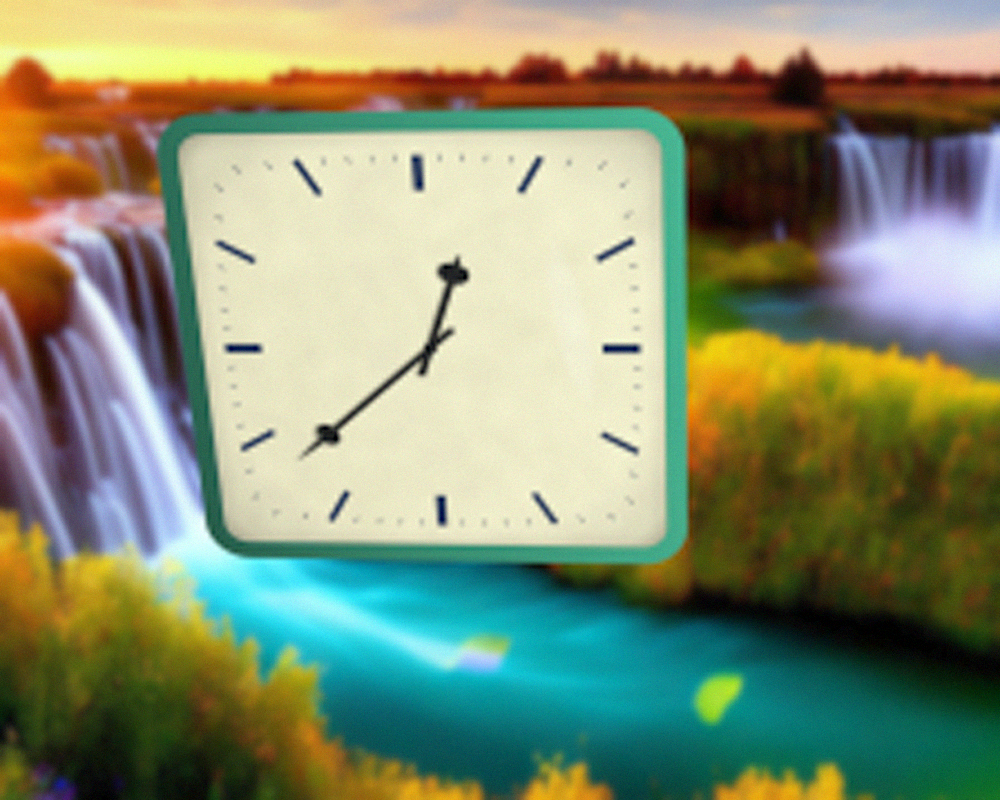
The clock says **12:38**
